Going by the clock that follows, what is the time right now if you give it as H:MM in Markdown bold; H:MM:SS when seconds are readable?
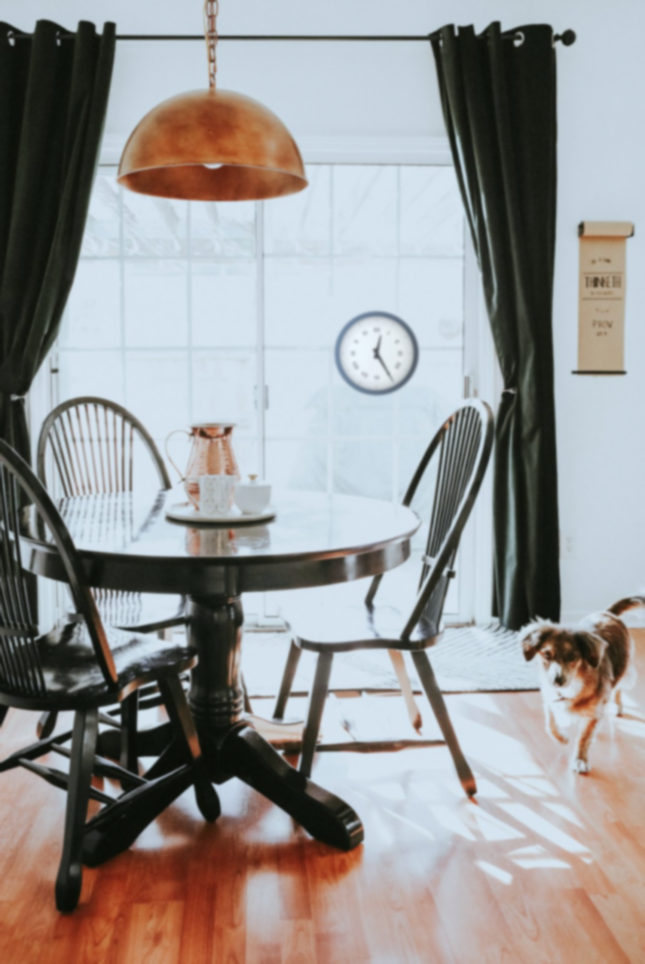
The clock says **12:25**
